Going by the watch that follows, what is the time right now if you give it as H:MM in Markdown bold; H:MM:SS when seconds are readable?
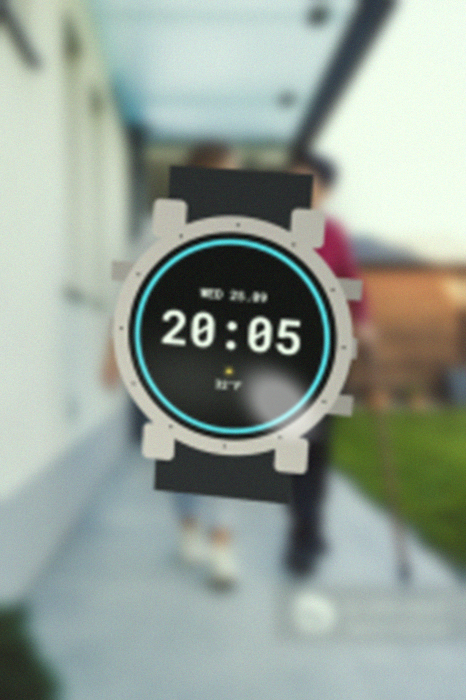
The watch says **20:05**
